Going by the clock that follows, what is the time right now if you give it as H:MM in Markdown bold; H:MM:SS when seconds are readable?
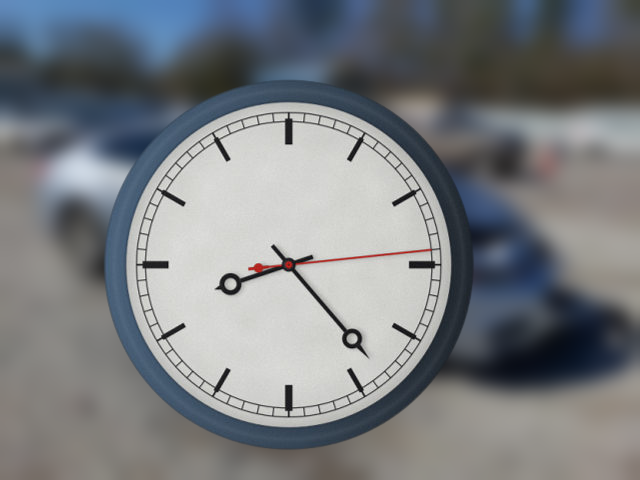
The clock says **8:23:14**
